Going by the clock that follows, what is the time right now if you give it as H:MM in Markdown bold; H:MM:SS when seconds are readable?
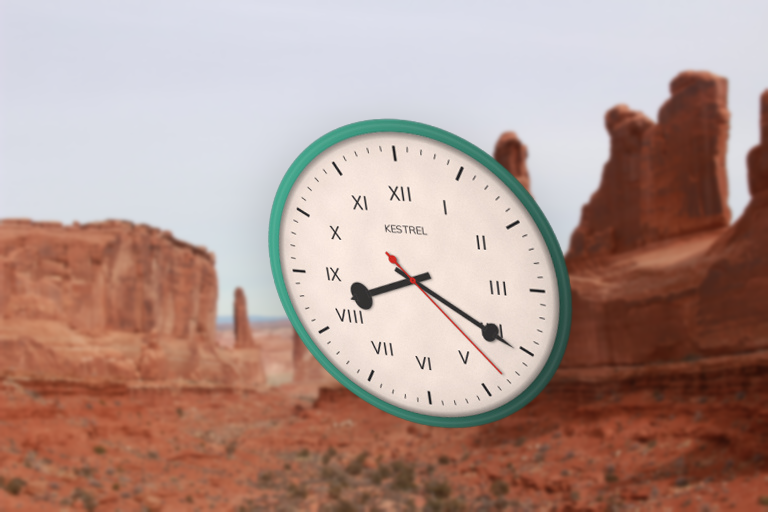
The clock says **8:20:23**
